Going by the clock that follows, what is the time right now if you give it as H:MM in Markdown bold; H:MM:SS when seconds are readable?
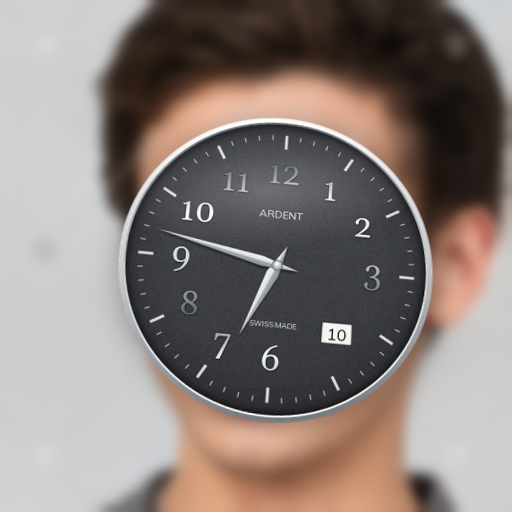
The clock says **6:47**
